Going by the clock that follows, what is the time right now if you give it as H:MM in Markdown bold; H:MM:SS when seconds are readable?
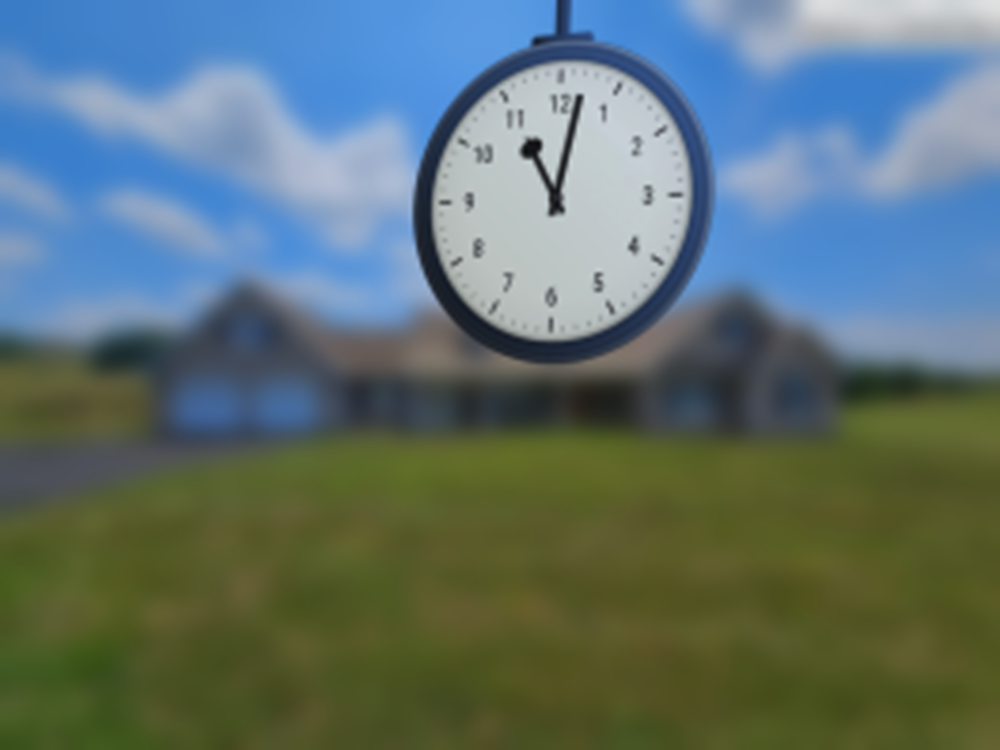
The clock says **11:02**
